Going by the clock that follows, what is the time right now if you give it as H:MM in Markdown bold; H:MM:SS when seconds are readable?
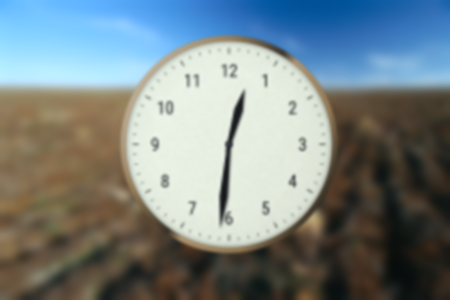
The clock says **12:31**
